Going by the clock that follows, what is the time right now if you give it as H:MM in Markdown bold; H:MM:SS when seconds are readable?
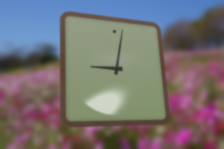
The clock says **9:02**
